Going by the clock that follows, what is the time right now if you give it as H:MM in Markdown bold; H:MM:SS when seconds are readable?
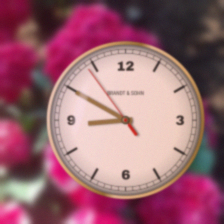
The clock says **8:49:54**
